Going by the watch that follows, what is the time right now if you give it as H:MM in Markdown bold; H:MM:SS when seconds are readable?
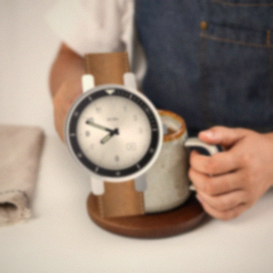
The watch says **7:49**
